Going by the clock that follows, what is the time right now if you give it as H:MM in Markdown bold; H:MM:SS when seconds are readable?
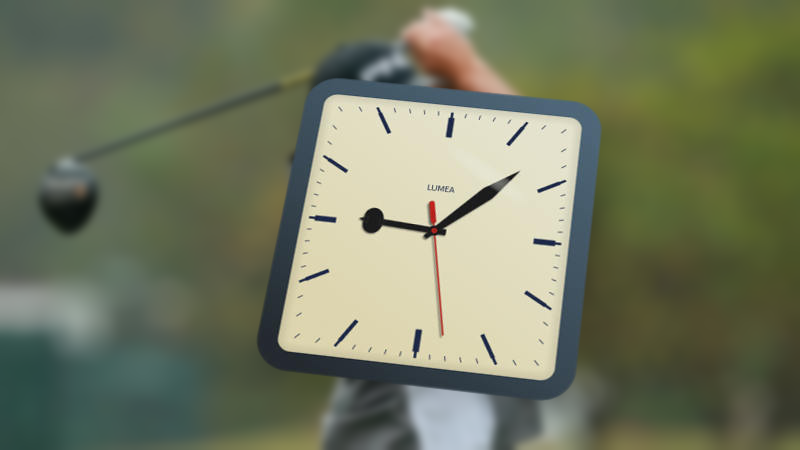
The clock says **9:07:28**
